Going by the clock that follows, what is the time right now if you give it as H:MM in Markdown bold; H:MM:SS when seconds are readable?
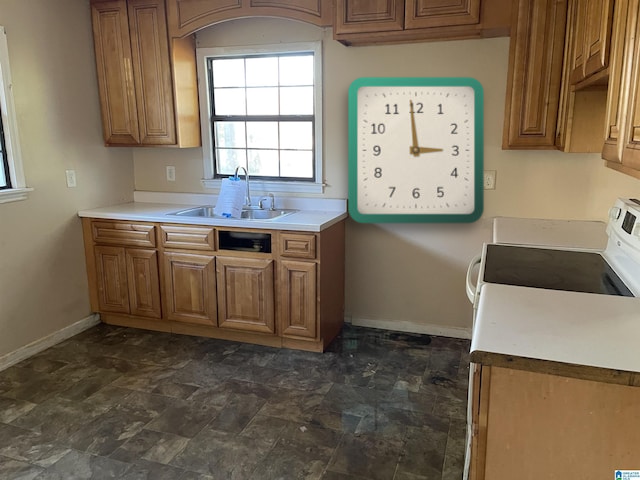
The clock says **2:59**
